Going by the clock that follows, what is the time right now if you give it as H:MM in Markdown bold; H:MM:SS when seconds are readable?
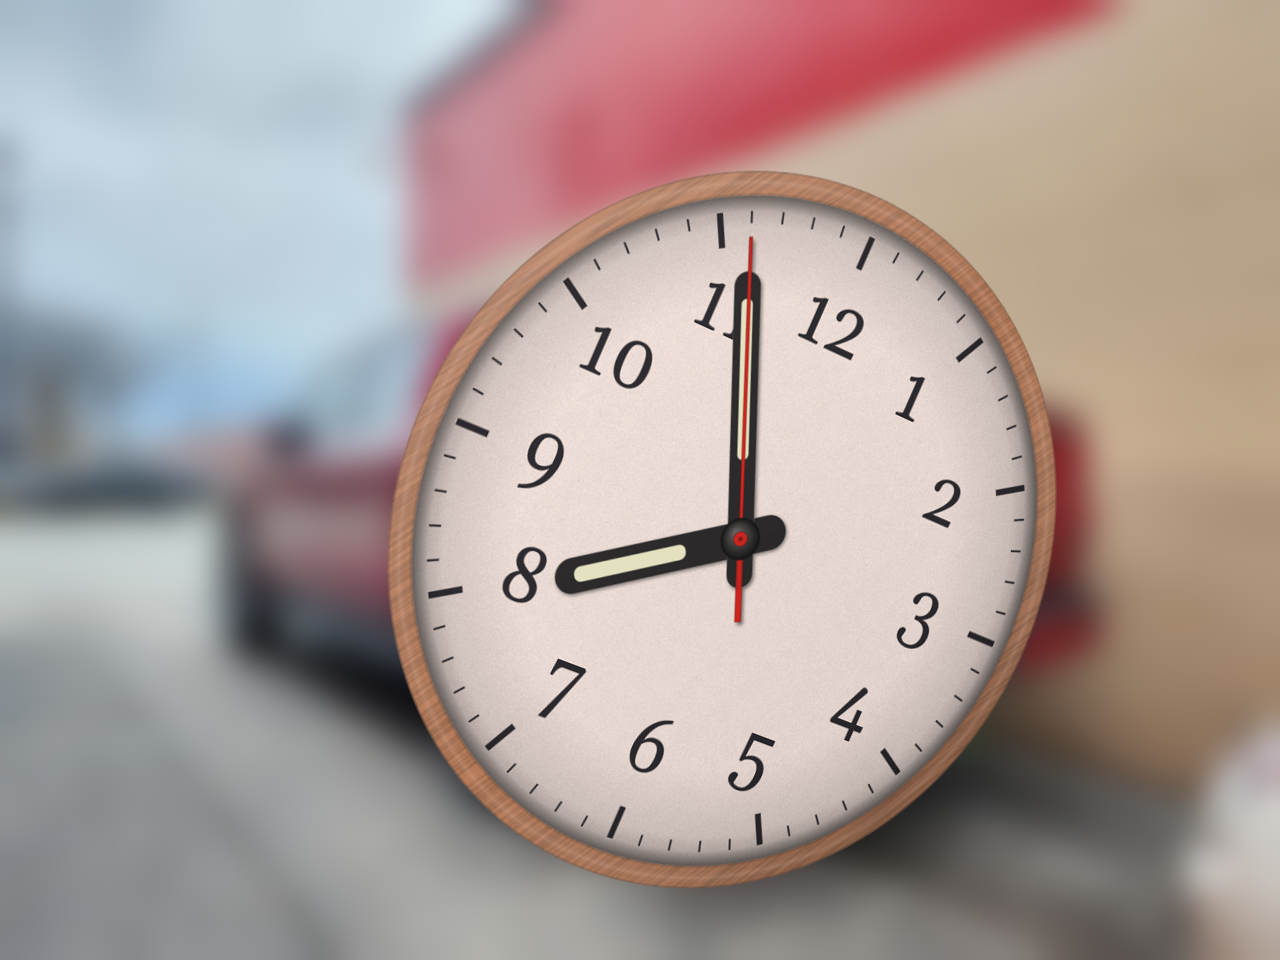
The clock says **7:55:56**
